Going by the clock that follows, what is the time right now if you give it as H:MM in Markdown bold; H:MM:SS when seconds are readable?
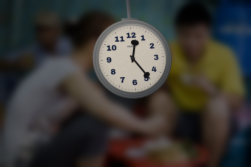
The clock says **12:24**
